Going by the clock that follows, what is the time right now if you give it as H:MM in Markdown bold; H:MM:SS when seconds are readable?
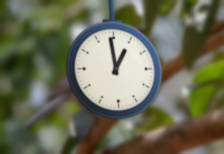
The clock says **12:59**
